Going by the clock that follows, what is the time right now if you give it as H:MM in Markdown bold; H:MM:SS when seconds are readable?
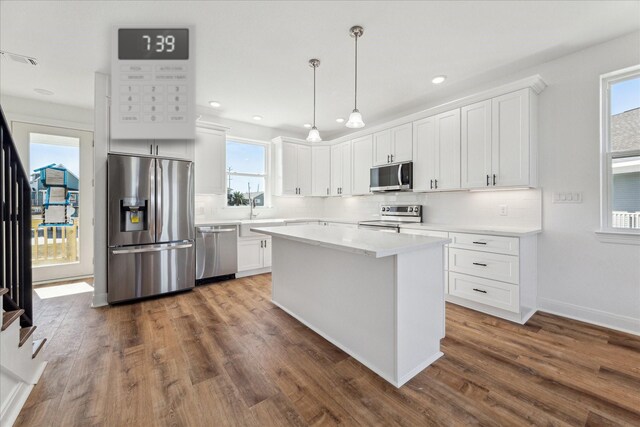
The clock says **7:39**
